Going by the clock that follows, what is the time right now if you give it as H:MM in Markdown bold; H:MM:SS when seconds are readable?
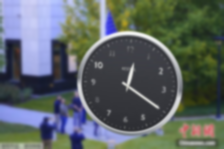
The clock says **12:20**
